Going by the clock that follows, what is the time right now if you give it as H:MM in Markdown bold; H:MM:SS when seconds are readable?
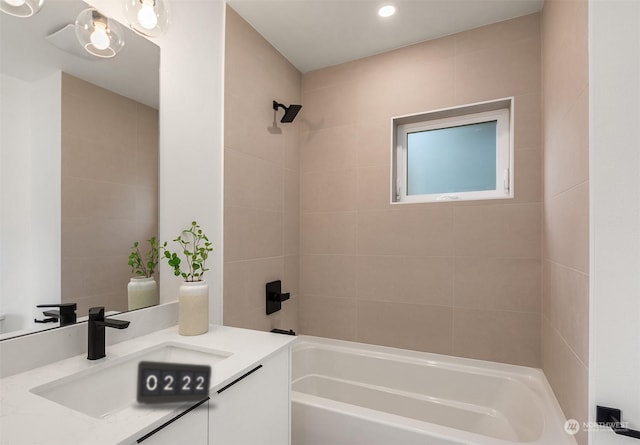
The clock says **2:22**
